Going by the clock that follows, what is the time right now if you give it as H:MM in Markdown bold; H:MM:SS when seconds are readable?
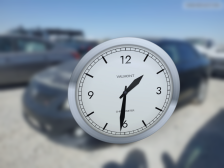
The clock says **1:31**
